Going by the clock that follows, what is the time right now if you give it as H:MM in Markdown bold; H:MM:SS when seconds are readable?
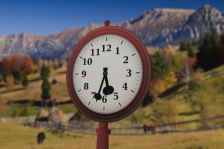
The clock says **5:33**
